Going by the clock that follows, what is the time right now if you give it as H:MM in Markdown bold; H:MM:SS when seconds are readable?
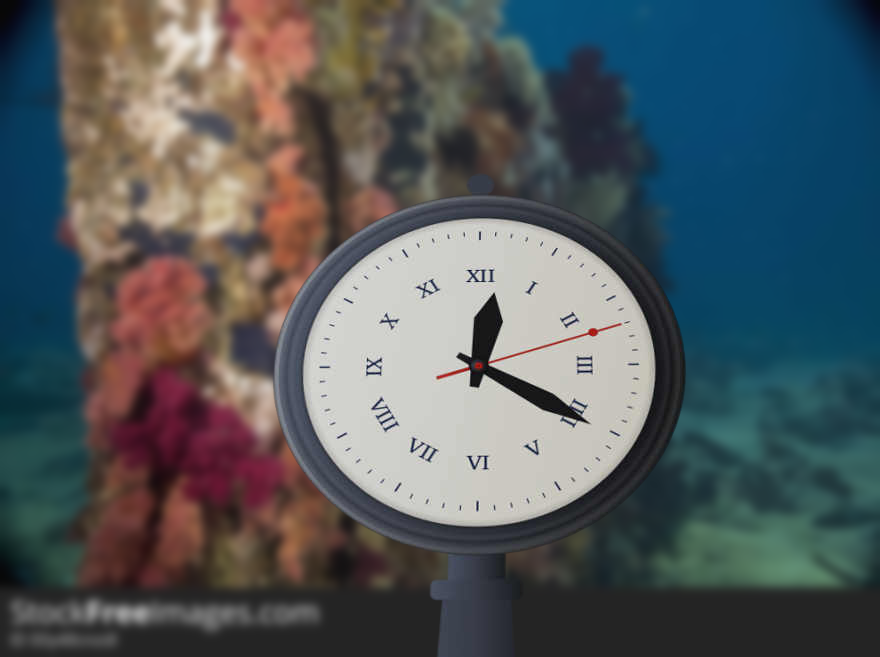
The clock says **12:20:12**
